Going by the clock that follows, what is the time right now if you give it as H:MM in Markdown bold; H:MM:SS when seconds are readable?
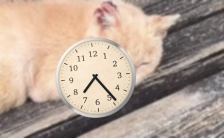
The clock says **7:24**
